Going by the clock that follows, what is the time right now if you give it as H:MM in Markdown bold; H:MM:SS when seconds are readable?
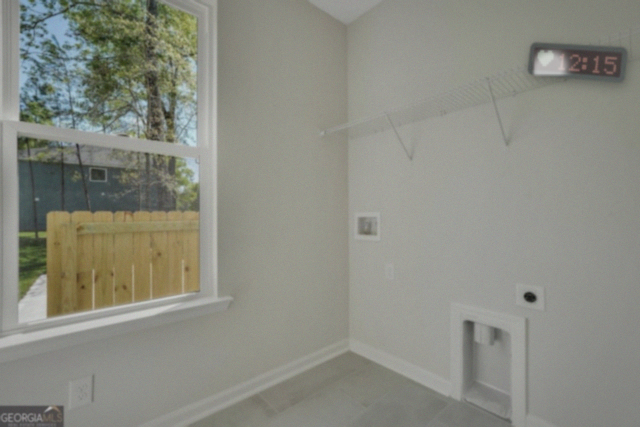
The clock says **12:15**
